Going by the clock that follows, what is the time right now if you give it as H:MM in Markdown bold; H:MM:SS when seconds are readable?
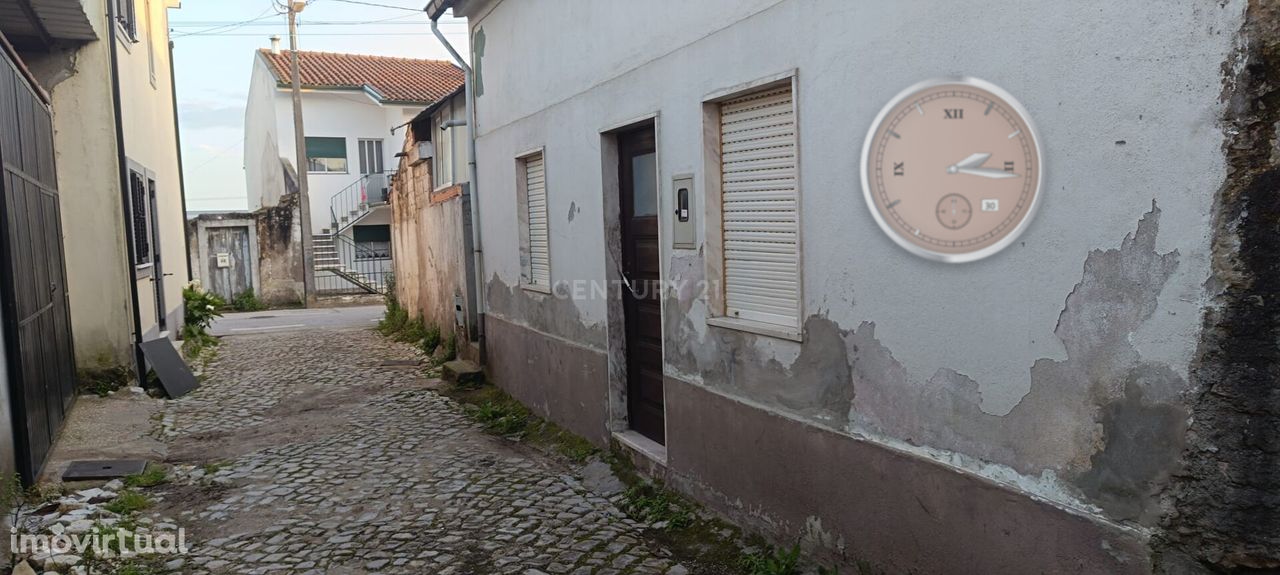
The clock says **2:16**
